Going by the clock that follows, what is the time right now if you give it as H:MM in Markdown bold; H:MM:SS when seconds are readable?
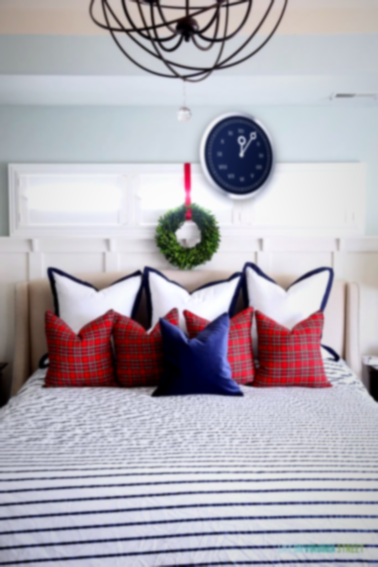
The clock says **12:06**
